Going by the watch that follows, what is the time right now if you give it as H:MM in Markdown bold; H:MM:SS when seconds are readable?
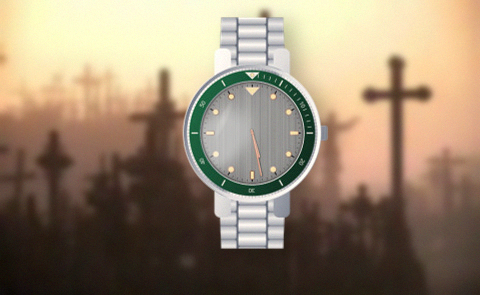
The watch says **5:28**
